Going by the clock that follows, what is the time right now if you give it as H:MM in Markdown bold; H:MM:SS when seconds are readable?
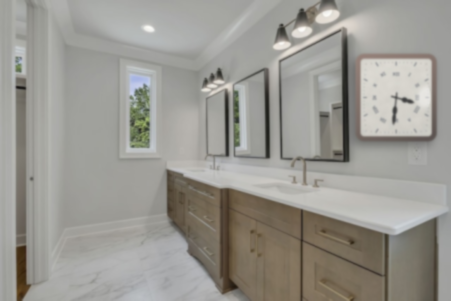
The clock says **3:31**
